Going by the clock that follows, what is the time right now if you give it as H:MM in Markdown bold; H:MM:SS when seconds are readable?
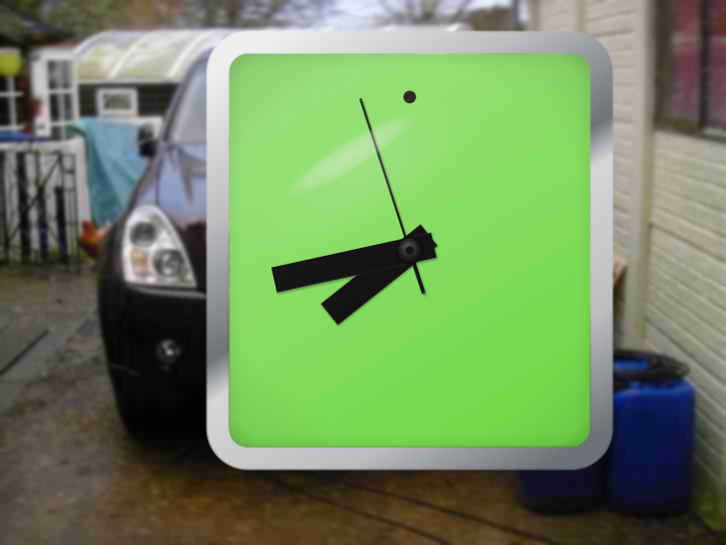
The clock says **7:42:57**
